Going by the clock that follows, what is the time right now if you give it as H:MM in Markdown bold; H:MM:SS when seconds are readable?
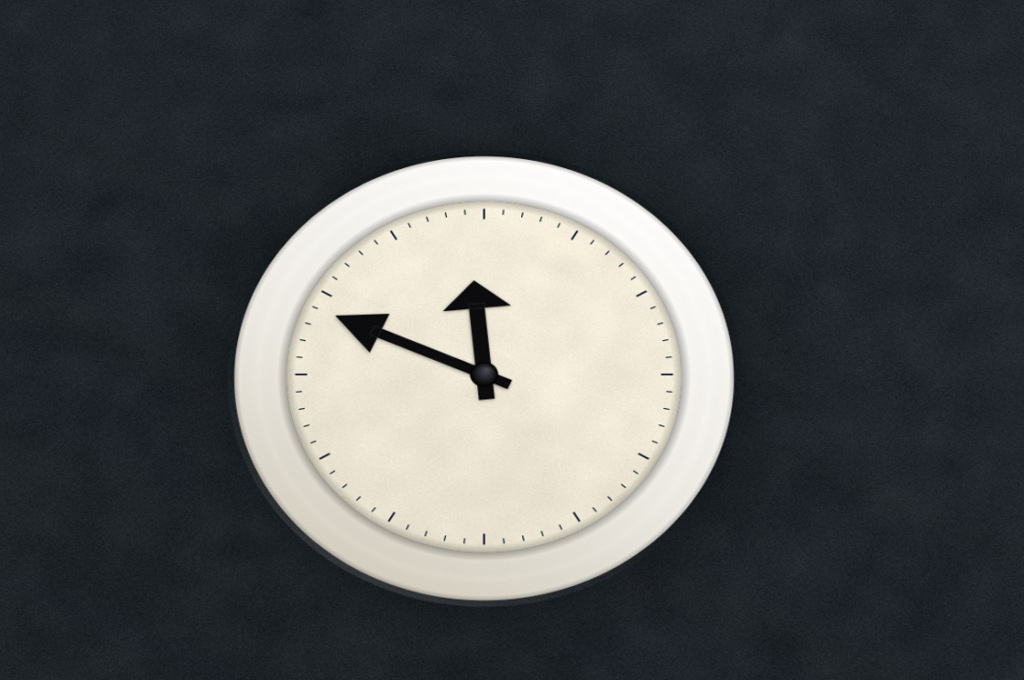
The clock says **11:49**
